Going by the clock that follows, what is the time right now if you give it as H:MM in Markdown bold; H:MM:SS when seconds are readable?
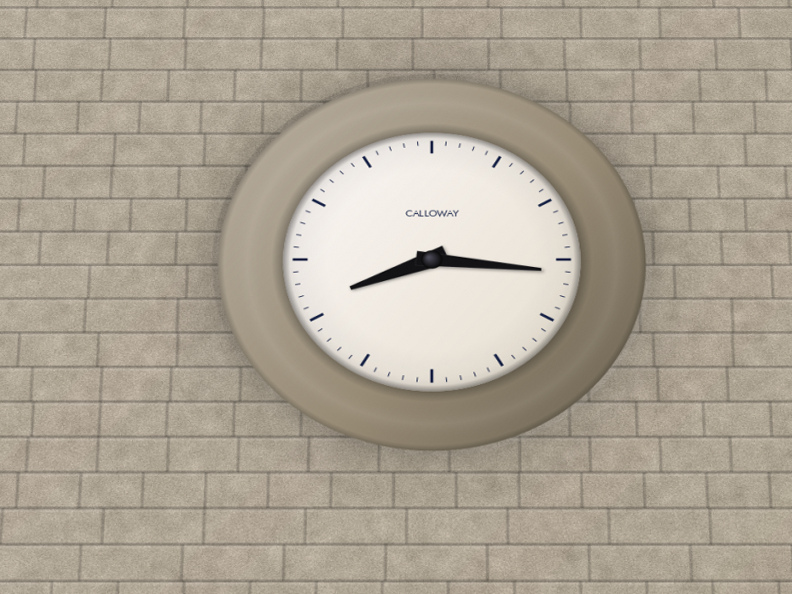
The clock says **8:16**
